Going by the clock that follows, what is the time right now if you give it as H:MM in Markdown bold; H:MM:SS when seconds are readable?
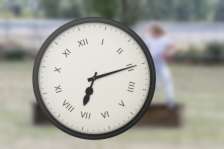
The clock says **7:15**
